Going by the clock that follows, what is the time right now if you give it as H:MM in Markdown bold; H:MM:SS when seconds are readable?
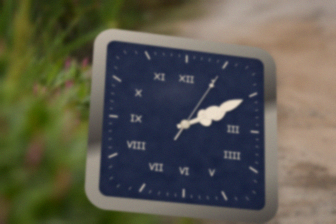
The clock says **2:10:05**
